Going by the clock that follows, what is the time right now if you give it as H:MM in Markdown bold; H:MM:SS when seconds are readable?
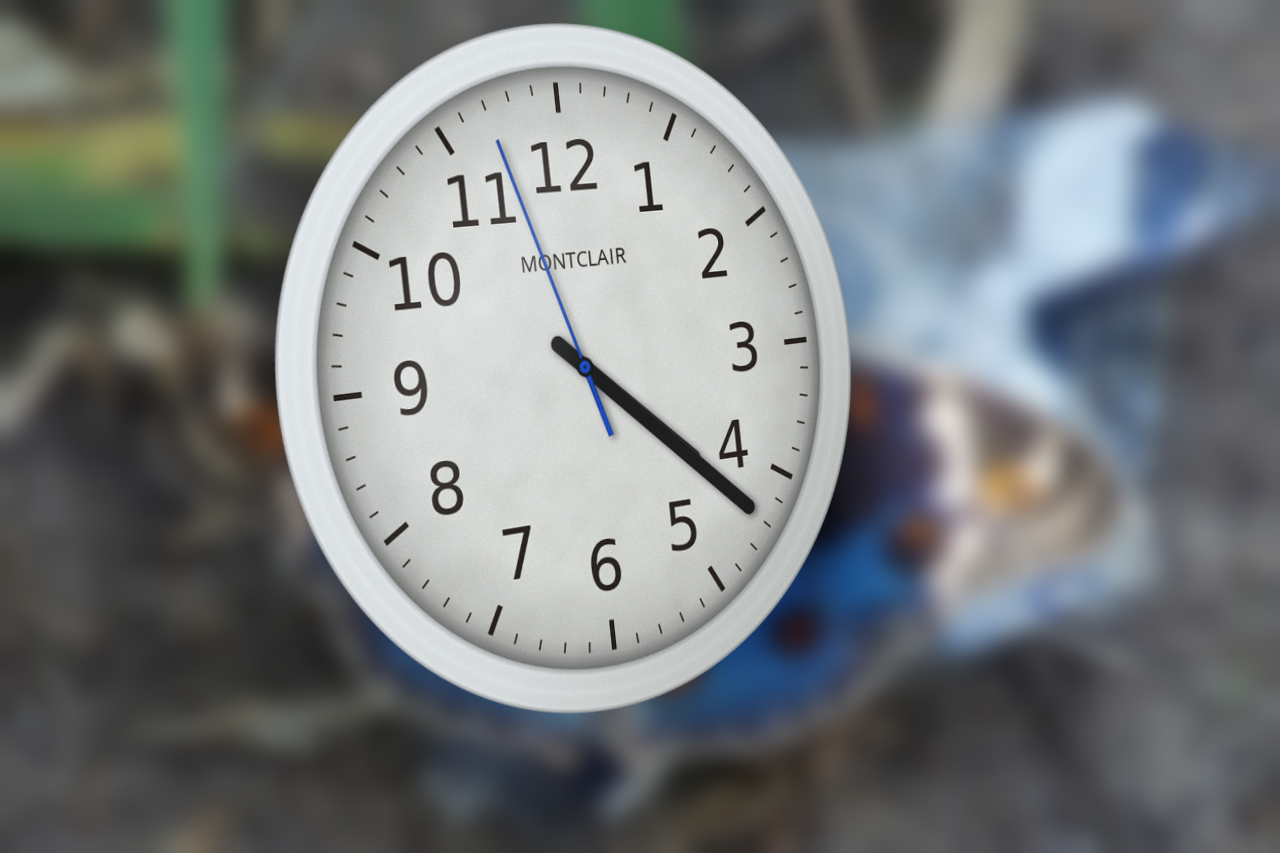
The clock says **4:21:57**
